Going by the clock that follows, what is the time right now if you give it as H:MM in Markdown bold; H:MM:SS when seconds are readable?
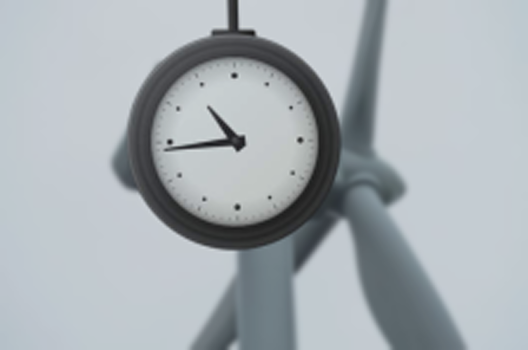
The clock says **10:44**
